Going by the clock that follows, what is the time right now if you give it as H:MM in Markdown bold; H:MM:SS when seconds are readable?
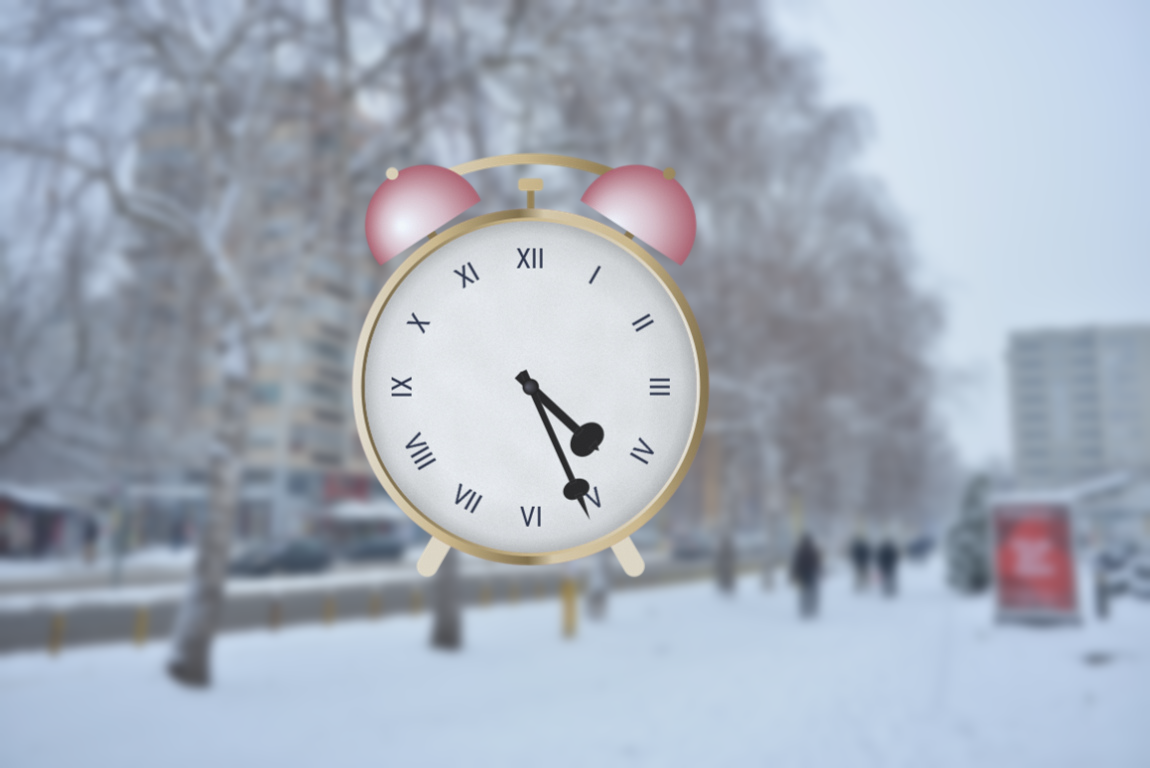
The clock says **4:26**
